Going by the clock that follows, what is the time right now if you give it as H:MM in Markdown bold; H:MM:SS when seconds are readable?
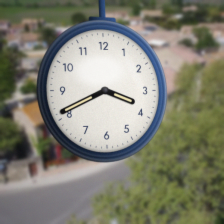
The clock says **3:41**
